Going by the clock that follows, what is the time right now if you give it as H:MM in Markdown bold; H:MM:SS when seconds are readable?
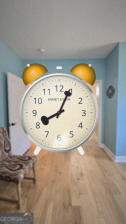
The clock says **8:04**
